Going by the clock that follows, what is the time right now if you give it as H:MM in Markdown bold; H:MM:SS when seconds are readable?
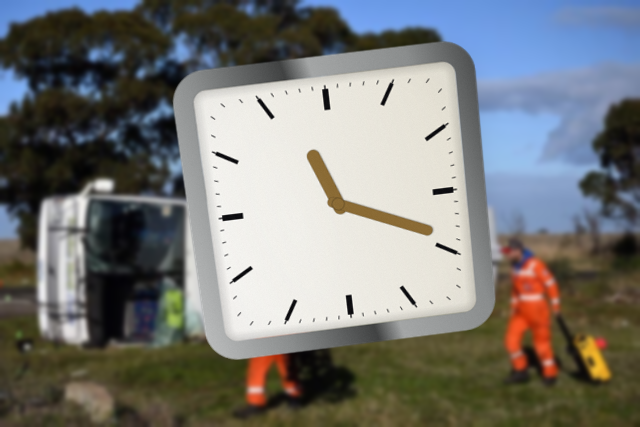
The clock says **11:19**
